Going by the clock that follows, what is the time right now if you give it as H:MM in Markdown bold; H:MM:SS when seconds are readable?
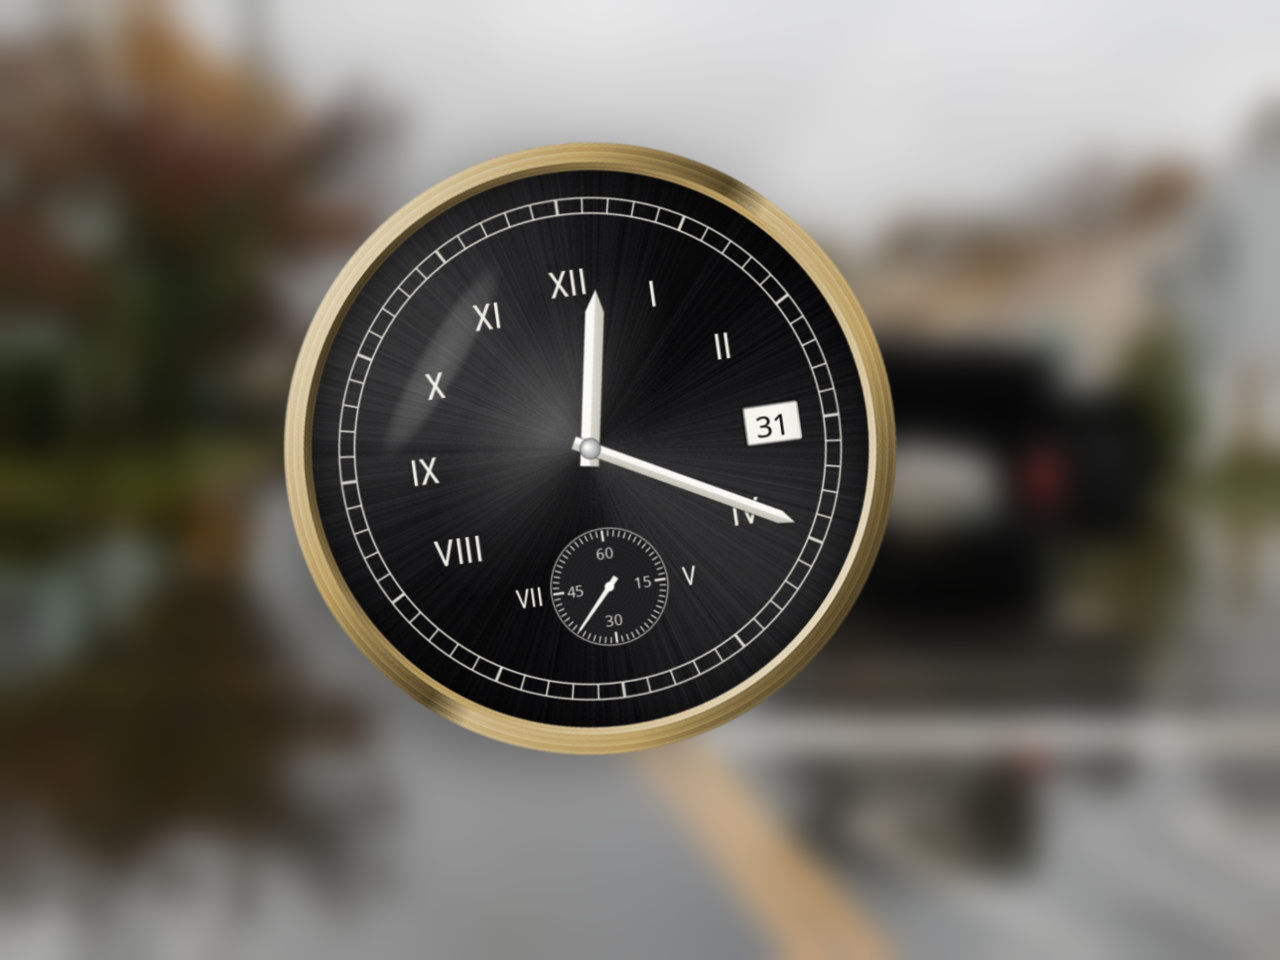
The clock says **12:19:37**
